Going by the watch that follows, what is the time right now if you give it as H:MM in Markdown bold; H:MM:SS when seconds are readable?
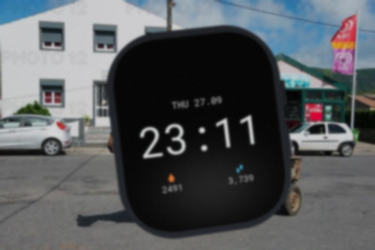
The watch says **23:11**
